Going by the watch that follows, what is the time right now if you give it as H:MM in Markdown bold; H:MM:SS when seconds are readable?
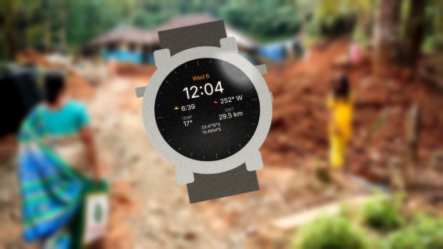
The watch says **12:04**
